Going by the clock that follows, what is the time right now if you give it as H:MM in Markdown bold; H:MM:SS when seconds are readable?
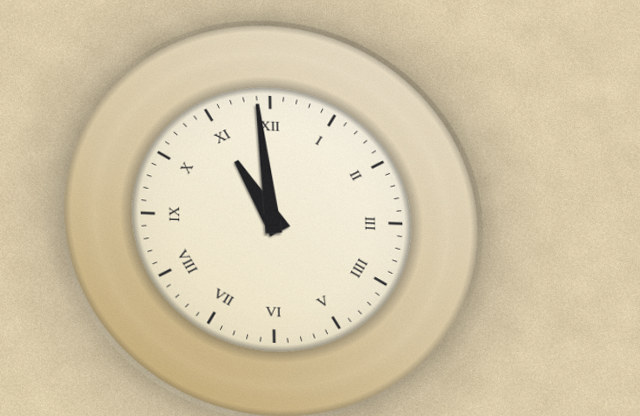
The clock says **10:59**
